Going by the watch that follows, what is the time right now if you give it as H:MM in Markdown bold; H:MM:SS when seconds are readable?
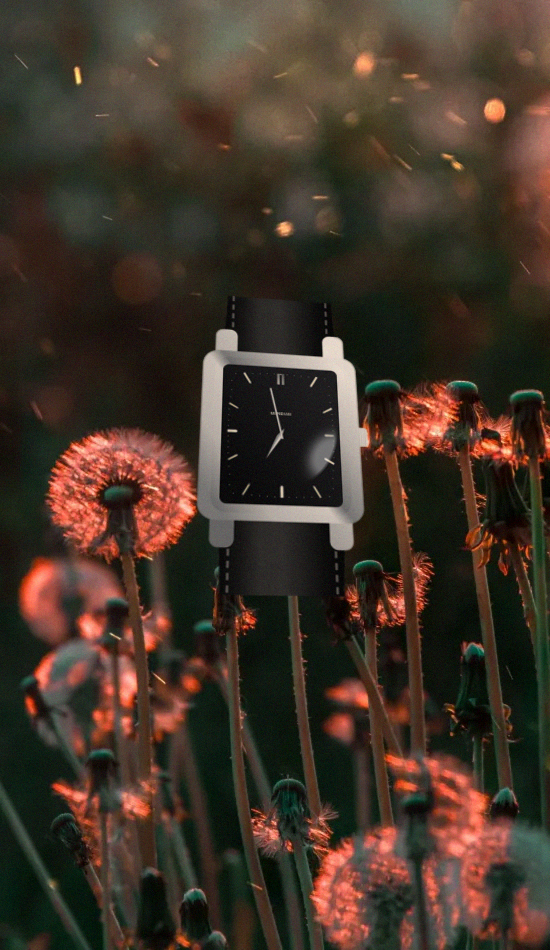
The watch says **6:58**
